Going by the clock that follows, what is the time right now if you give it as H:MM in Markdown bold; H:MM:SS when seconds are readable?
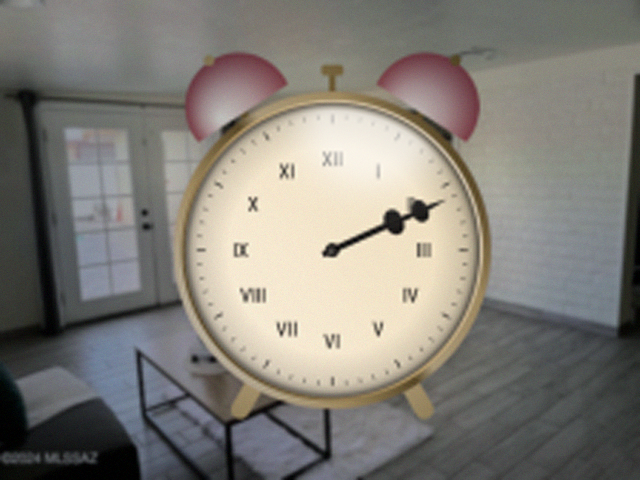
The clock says **2:11**
